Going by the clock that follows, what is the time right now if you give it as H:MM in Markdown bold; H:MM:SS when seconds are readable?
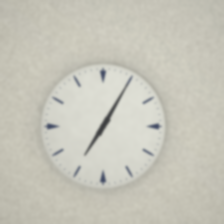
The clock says **7:05**
